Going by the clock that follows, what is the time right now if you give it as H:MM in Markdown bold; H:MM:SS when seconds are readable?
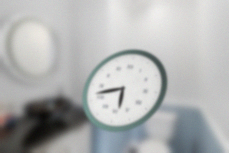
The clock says **5:42**
